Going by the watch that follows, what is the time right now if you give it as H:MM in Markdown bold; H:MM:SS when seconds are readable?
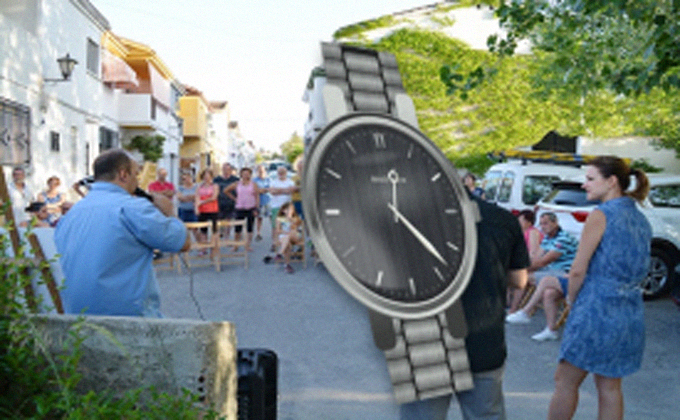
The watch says **12:23**
